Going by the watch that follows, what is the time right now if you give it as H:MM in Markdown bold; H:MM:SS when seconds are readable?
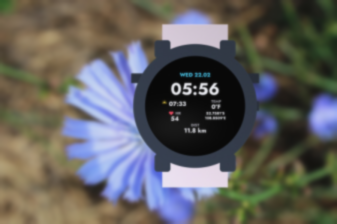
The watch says **5:56**
